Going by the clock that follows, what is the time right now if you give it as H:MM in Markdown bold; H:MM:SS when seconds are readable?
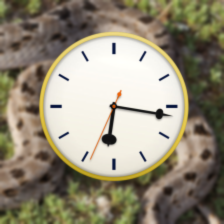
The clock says **6:16:34**
